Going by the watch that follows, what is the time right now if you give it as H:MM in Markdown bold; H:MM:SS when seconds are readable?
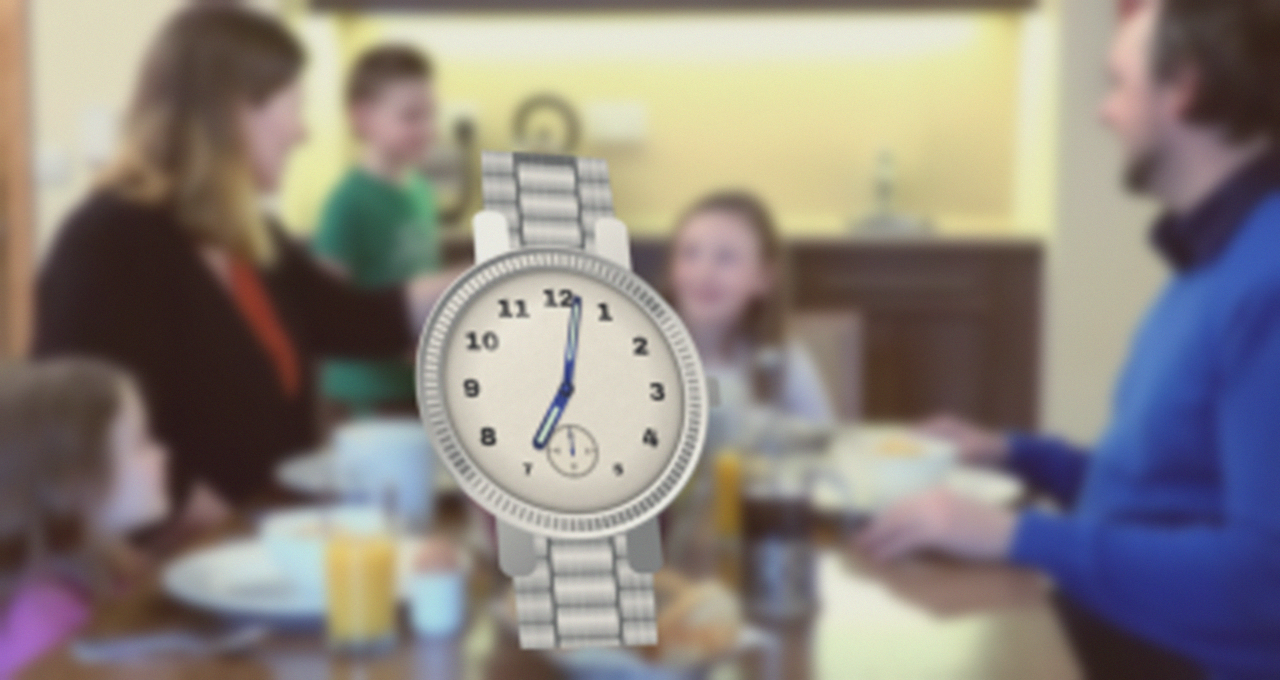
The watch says **7:02**
